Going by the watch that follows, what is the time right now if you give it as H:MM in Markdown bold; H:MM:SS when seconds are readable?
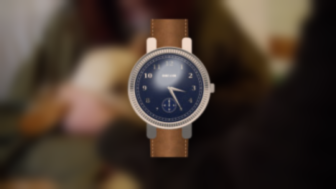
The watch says **3:25**
